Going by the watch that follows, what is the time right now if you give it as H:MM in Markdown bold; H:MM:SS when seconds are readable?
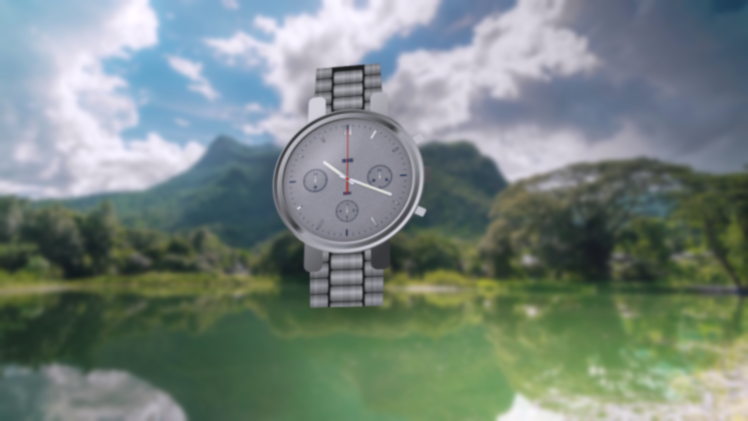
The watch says **10:19**
